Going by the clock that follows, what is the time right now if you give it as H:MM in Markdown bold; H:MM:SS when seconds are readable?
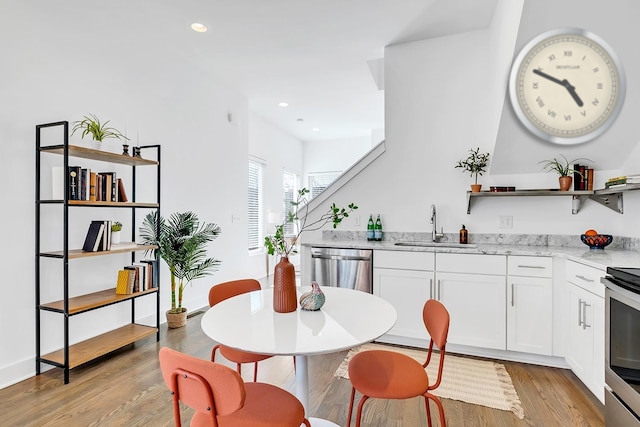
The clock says **4:49**
